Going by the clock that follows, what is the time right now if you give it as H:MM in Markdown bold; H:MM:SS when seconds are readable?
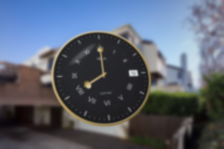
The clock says **8:00**
